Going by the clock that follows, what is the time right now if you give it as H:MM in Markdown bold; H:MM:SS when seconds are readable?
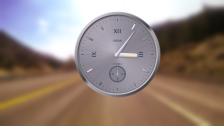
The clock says **3:06**
